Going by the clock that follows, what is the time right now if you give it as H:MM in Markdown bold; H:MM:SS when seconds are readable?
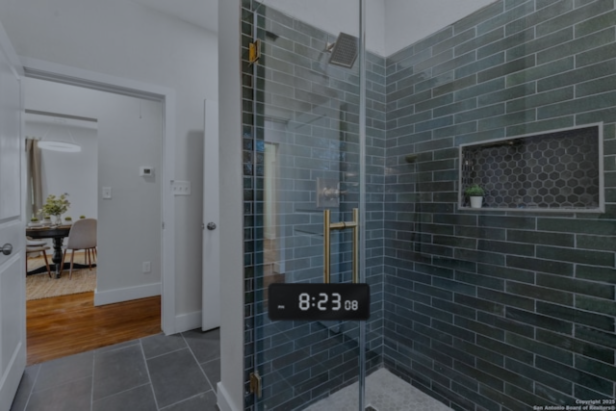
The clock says **8:23:08**
